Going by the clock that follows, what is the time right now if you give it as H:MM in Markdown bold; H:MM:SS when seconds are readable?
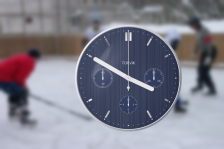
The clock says **3:50**
